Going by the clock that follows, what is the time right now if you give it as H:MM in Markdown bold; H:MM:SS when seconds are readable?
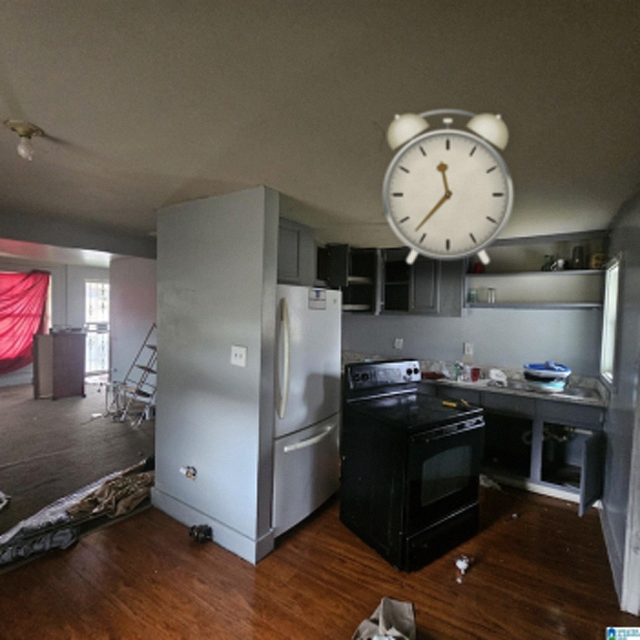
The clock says **11:37**
